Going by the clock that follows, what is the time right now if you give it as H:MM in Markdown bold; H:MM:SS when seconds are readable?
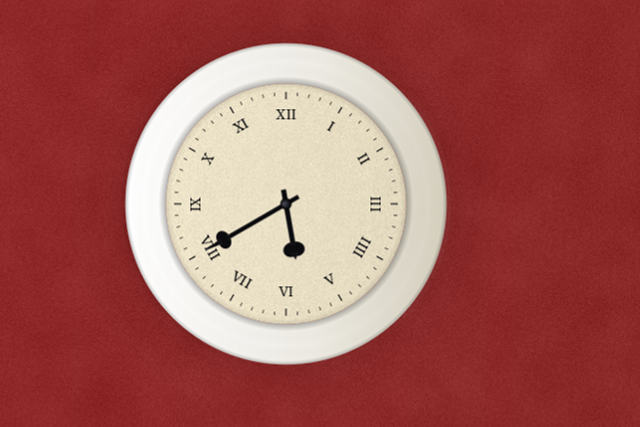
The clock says **5:40**
